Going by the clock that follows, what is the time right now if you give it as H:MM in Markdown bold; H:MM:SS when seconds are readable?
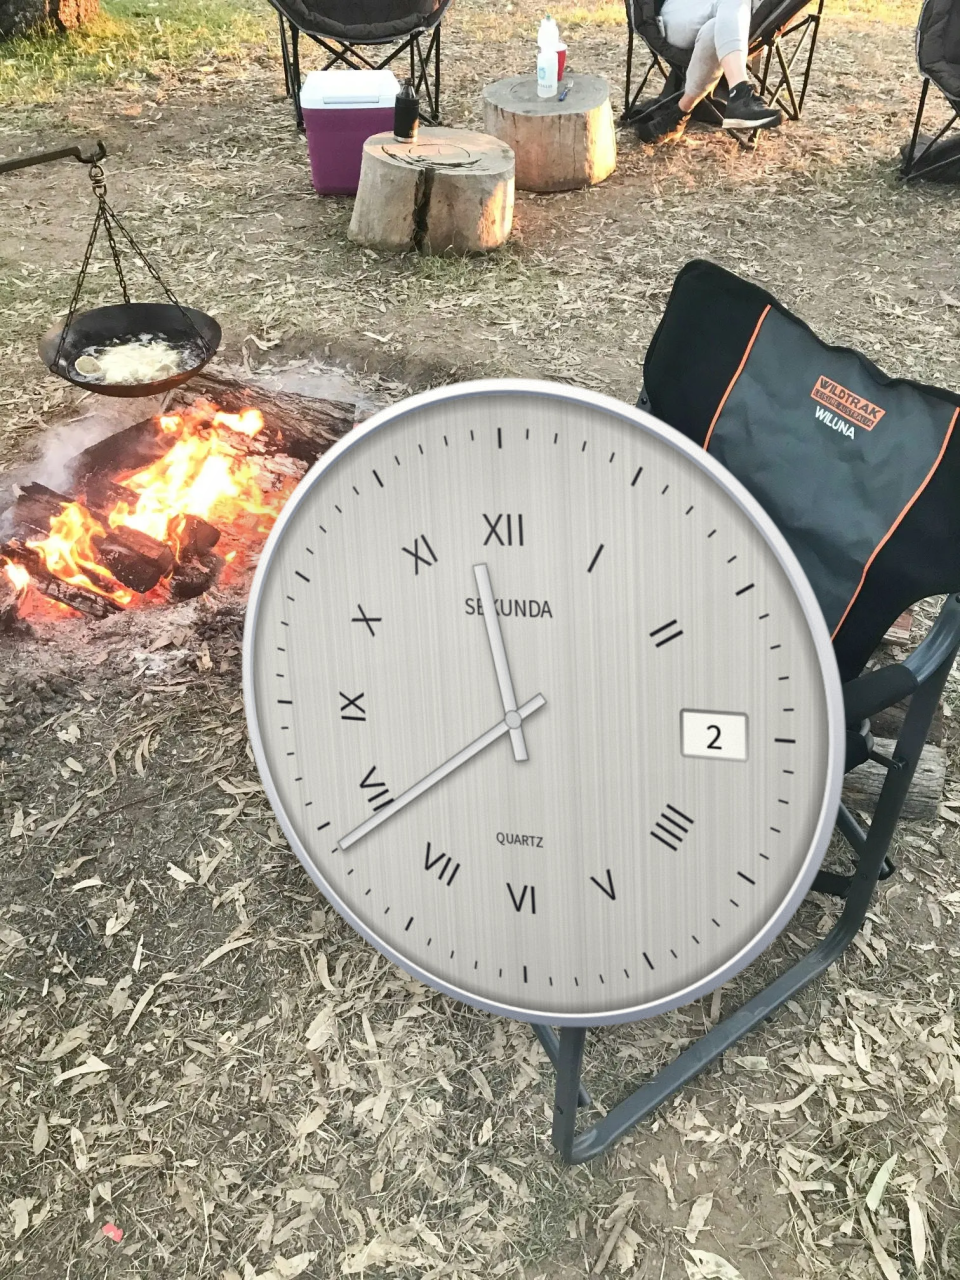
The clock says **11:39**
